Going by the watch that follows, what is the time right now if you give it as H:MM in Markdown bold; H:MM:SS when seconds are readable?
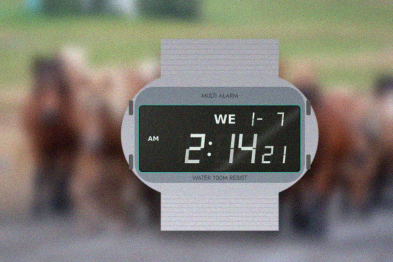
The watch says **2:14:21**
